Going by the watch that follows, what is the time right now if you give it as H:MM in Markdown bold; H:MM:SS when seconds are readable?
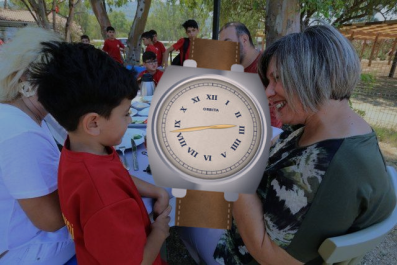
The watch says **2:43**
